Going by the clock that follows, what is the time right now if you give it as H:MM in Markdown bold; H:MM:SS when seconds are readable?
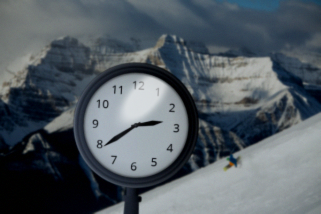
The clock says **2:39**
